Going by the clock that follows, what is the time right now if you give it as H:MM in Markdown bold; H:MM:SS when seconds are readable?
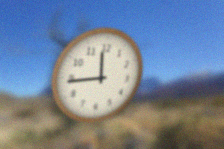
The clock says **11:44**
